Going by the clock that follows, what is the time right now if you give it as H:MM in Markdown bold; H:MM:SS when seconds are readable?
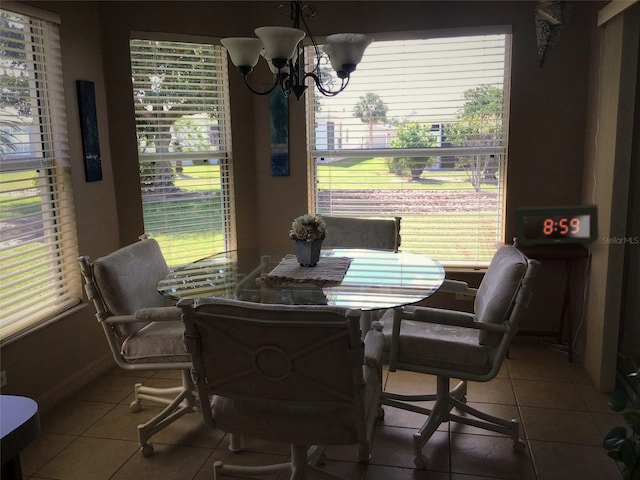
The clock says **8:59**
